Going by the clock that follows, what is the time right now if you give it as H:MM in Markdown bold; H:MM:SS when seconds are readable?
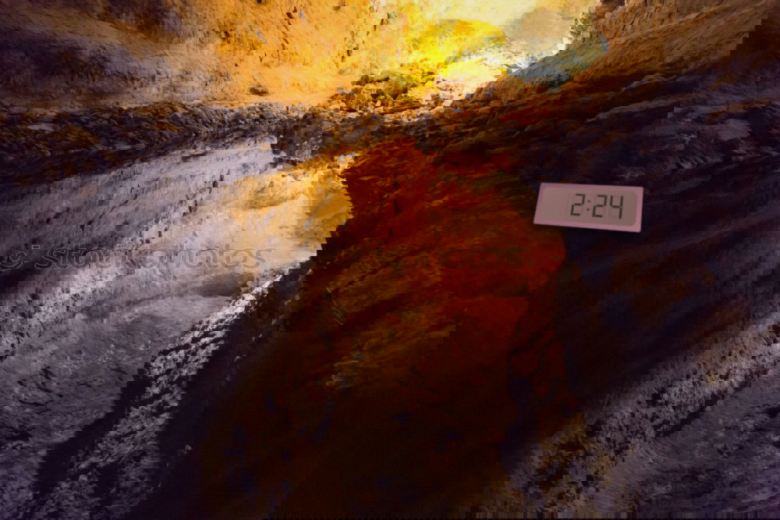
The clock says **2:24**
